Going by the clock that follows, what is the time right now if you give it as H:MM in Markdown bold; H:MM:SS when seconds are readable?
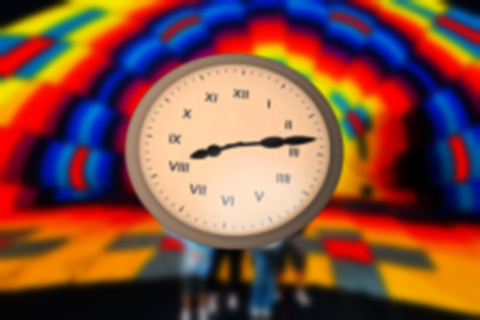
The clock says **8:13**
